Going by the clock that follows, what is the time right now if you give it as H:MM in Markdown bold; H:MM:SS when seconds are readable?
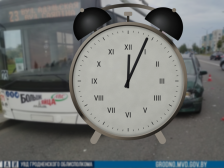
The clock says **12:04**
